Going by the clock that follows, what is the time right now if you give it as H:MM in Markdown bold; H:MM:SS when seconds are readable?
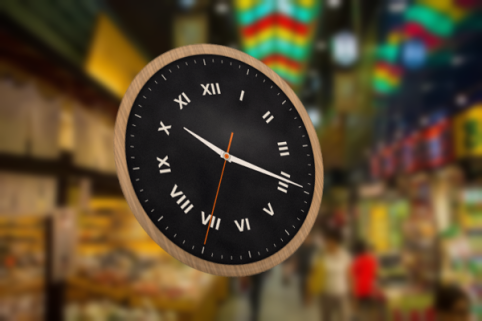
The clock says **10:19:35**
